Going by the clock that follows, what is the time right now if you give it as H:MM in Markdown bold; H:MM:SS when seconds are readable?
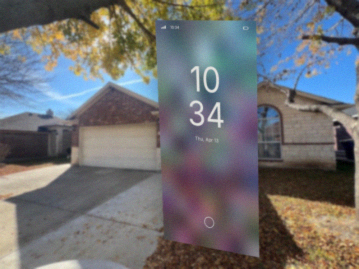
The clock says **10:34**
